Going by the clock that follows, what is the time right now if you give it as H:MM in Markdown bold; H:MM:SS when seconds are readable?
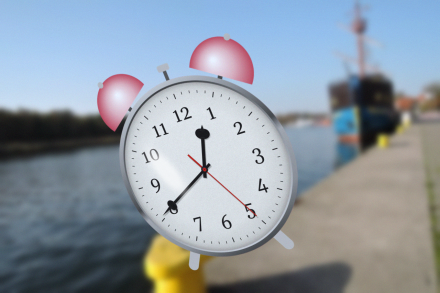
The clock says **12:40:25**
